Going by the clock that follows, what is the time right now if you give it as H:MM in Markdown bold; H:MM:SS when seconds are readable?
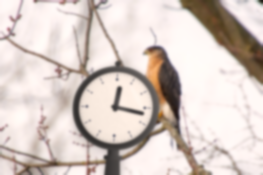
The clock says **12:17**
